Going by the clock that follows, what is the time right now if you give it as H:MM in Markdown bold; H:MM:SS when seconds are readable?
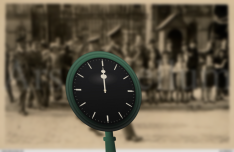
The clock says **12:00**
